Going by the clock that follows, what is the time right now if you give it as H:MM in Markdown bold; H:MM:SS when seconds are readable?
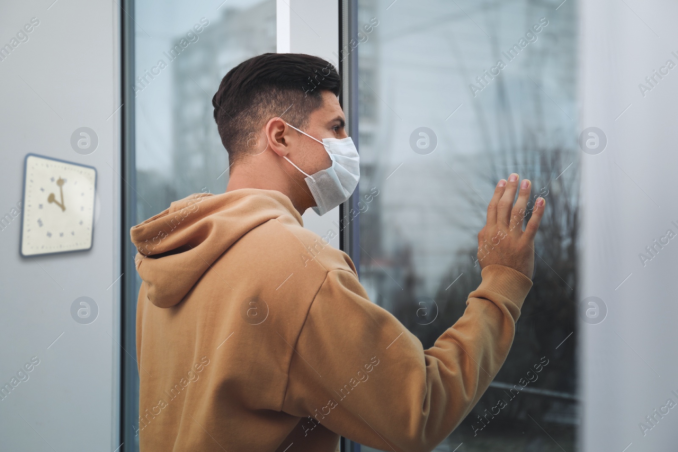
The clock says **9:58**
